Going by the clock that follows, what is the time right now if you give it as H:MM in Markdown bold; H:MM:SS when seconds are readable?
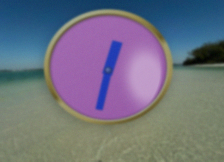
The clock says **12:32**
